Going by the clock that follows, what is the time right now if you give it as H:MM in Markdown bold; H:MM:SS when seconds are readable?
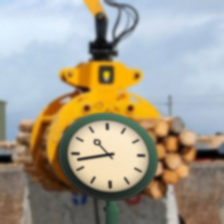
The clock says **10:43**
